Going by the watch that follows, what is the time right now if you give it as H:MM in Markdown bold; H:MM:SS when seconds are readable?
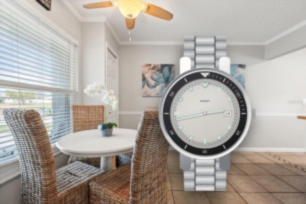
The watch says **2:43**
